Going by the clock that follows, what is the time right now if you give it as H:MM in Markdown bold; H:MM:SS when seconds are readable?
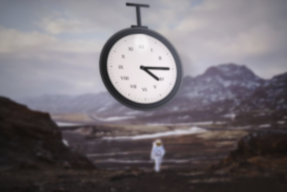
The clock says **4:15**
